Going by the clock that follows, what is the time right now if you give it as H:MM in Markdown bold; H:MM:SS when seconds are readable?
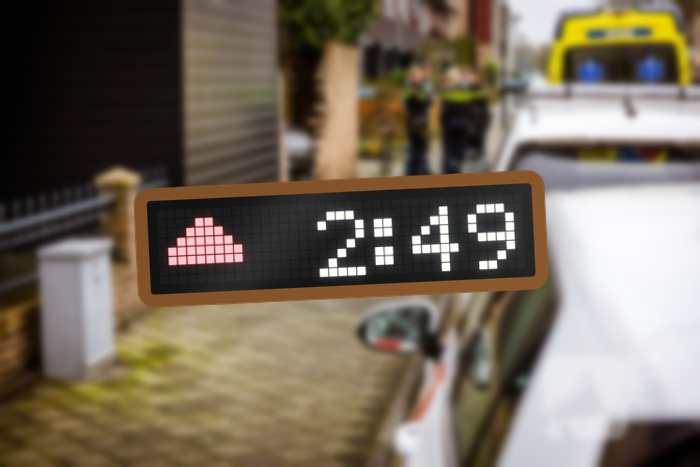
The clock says **2:49**
